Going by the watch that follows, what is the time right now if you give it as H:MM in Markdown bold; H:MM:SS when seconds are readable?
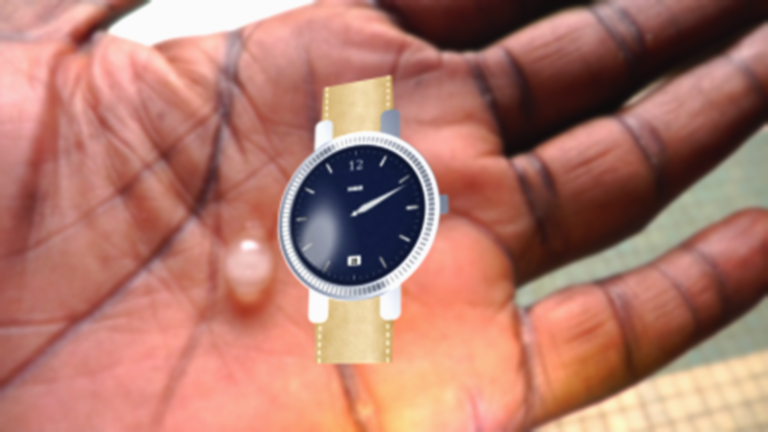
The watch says **2:11**
